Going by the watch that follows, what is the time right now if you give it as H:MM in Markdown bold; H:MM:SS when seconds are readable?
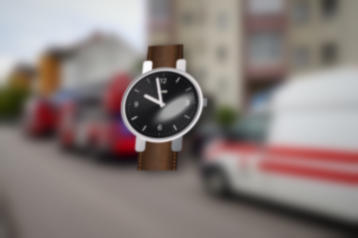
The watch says **9:58**
